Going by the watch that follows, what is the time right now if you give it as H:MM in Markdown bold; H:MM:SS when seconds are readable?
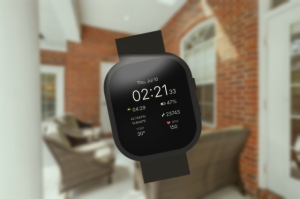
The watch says **2:21**
